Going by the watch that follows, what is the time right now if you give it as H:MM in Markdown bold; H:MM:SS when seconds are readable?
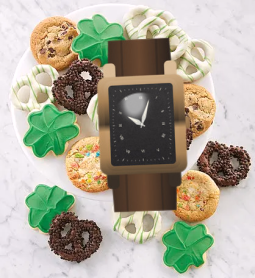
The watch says **10:03**
